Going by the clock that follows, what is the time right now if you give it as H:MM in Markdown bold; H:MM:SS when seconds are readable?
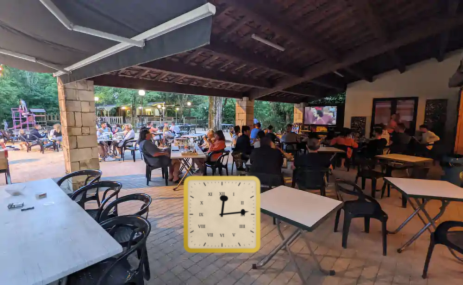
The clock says **12:14**
